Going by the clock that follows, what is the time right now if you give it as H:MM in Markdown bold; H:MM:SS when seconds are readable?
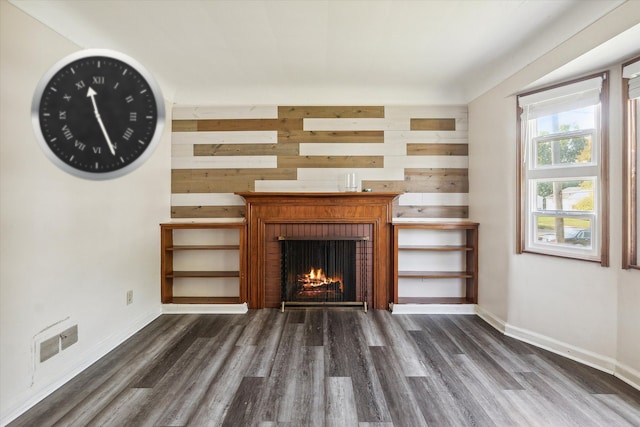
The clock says **11:26**
